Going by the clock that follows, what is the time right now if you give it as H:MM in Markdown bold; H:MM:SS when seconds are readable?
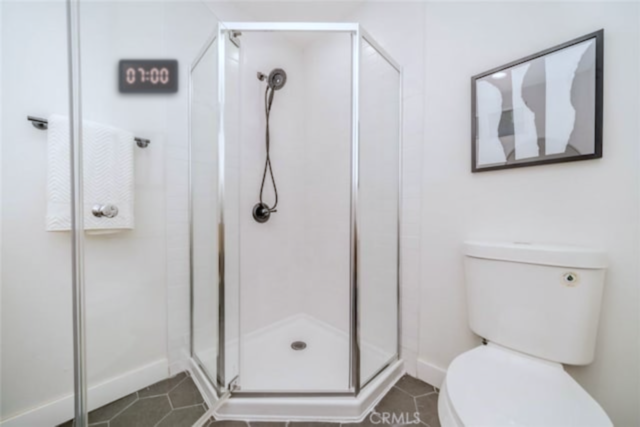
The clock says **7:00**
